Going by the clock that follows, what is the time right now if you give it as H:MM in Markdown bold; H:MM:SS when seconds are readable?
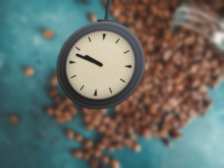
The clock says **9:48**
